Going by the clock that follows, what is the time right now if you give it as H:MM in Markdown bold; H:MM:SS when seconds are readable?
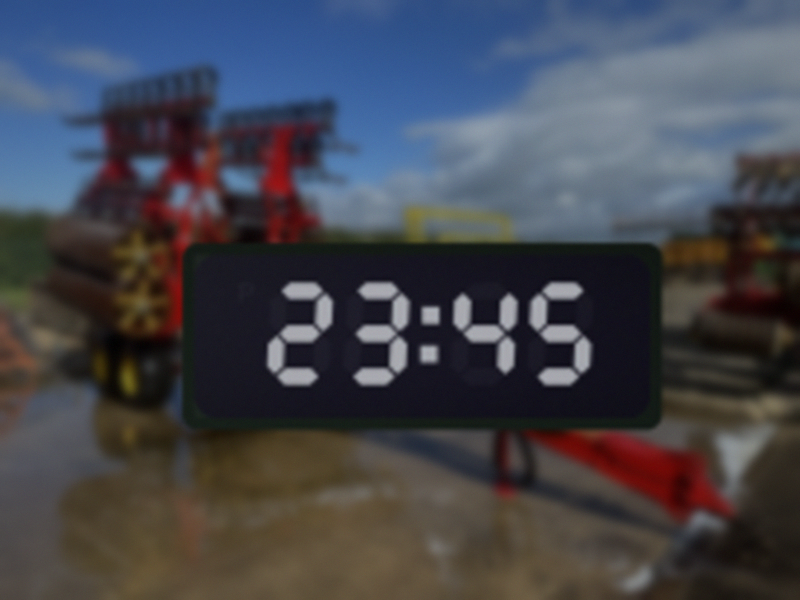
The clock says **23:45**
